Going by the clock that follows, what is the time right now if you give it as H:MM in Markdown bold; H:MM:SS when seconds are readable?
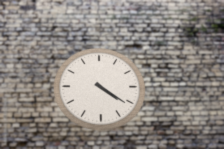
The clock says **4:21**
